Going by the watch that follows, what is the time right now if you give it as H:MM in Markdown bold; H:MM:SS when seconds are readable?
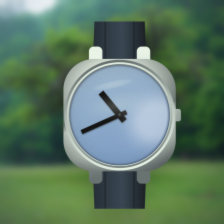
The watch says **10:41**
